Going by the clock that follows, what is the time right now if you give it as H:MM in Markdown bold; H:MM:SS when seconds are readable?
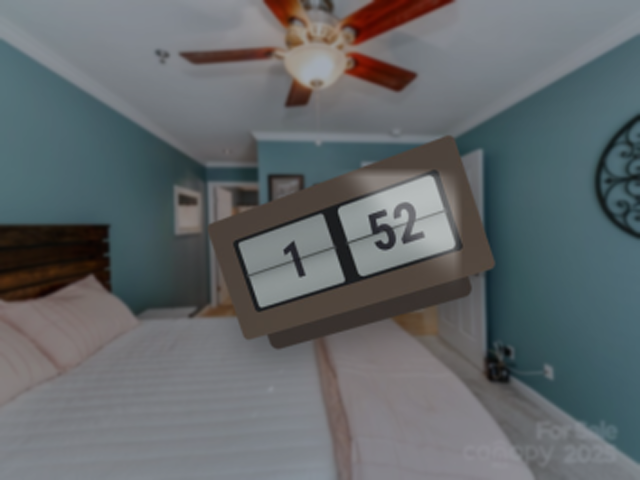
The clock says **1:52**
